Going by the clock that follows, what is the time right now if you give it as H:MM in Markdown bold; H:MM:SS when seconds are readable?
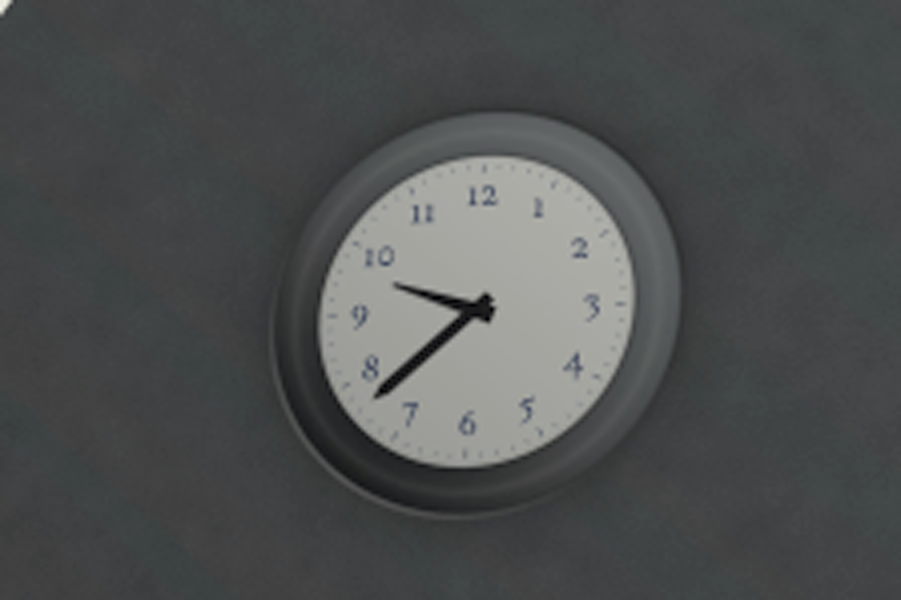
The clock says **9:38**
